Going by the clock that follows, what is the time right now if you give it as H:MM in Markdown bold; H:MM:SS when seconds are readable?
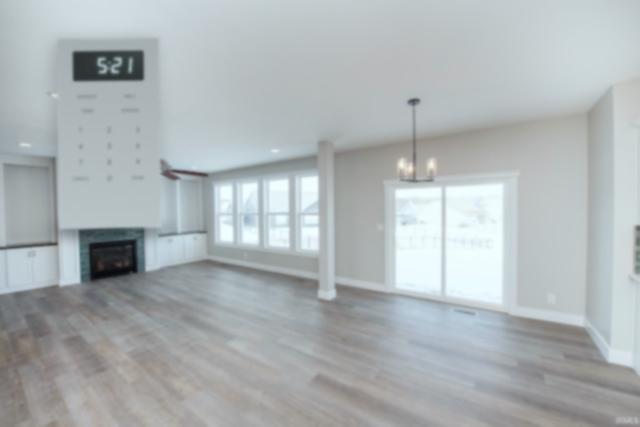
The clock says **5:21**
